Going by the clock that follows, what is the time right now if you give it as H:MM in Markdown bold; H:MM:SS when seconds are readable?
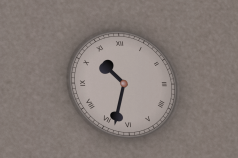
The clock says **10:33**
